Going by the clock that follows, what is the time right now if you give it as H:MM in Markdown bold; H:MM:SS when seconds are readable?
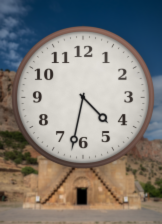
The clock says **4:32**
